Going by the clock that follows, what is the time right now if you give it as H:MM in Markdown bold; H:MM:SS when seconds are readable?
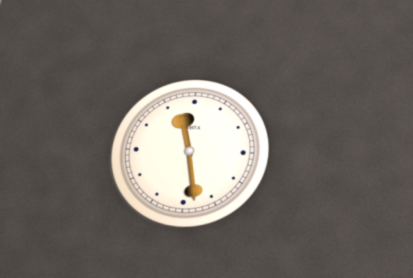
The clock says **11:28**
